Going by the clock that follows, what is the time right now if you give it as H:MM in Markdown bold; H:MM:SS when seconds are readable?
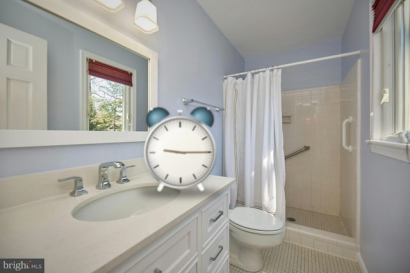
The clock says **9:15**
